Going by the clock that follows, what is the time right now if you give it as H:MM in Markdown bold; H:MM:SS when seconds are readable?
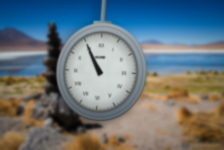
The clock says **10:55**
